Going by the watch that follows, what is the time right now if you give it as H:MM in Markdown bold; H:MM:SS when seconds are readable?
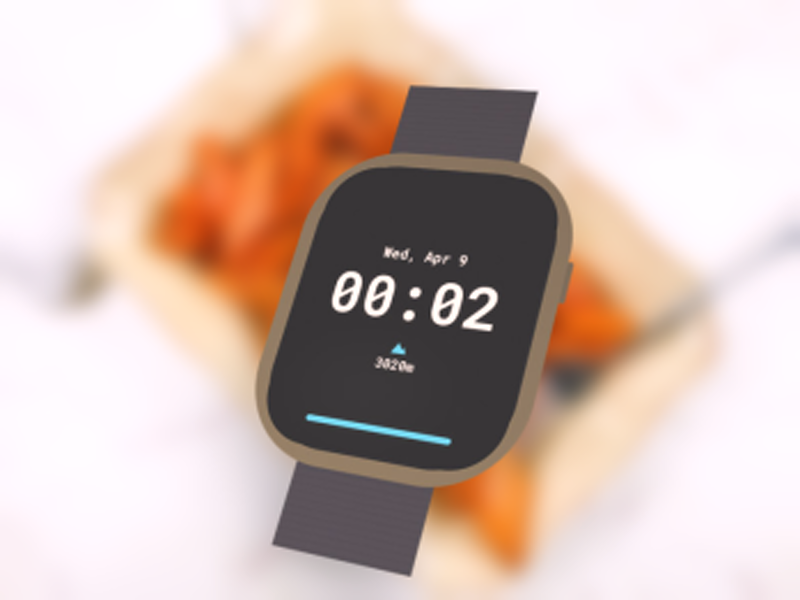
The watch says **0:02**
